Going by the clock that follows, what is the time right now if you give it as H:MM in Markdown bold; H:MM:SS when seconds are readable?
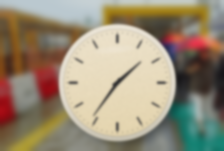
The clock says **1:36**
